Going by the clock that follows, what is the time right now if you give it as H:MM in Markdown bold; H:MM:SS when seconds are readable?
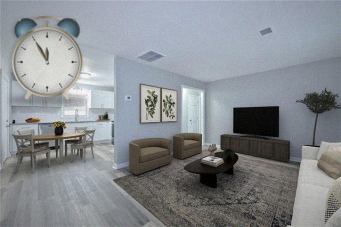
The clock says **11:55**
